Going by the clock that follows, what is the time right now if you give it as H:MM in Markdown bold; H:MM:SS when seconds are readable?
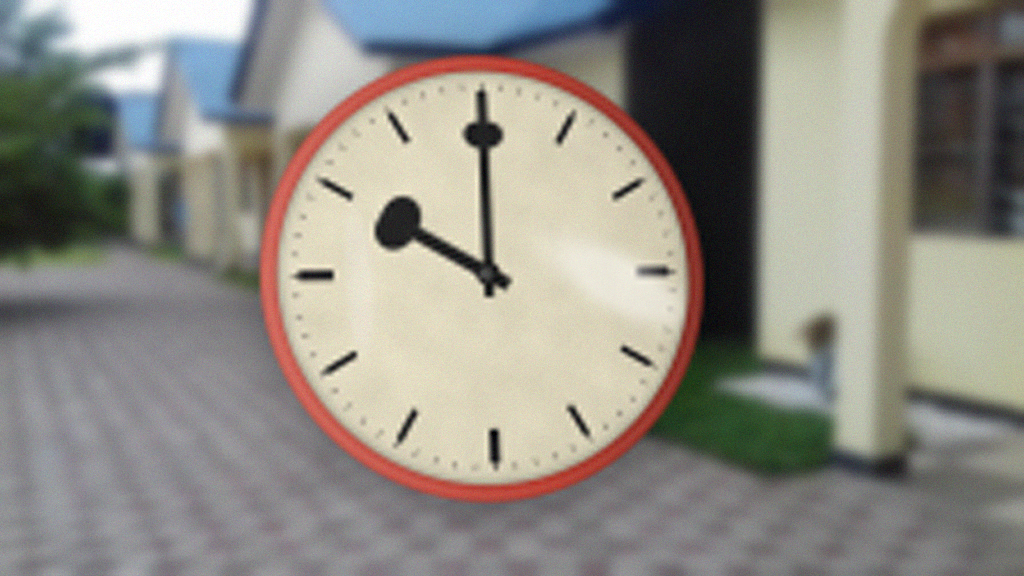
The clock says **10:00**
